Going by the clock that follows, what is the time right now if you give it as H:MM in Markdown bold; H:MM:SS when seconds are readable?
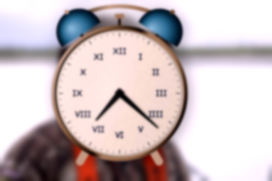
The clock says **7:22**
